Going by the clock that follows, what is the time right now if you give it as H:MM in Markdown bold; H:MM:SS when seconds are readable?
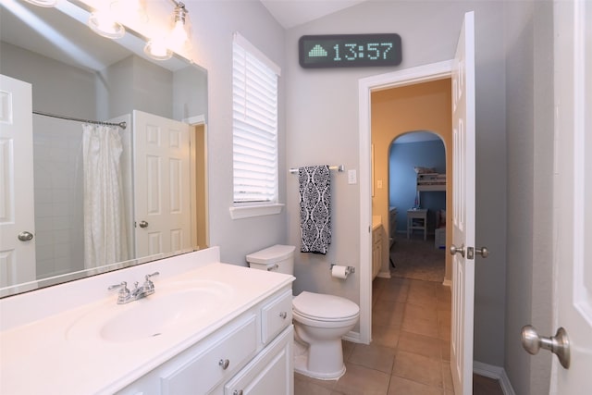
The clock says **13:57**
